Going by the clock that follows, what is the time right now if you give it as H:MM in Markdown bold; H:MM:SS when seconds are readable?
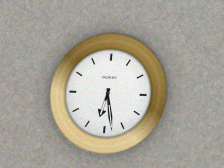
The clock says **6:28**
